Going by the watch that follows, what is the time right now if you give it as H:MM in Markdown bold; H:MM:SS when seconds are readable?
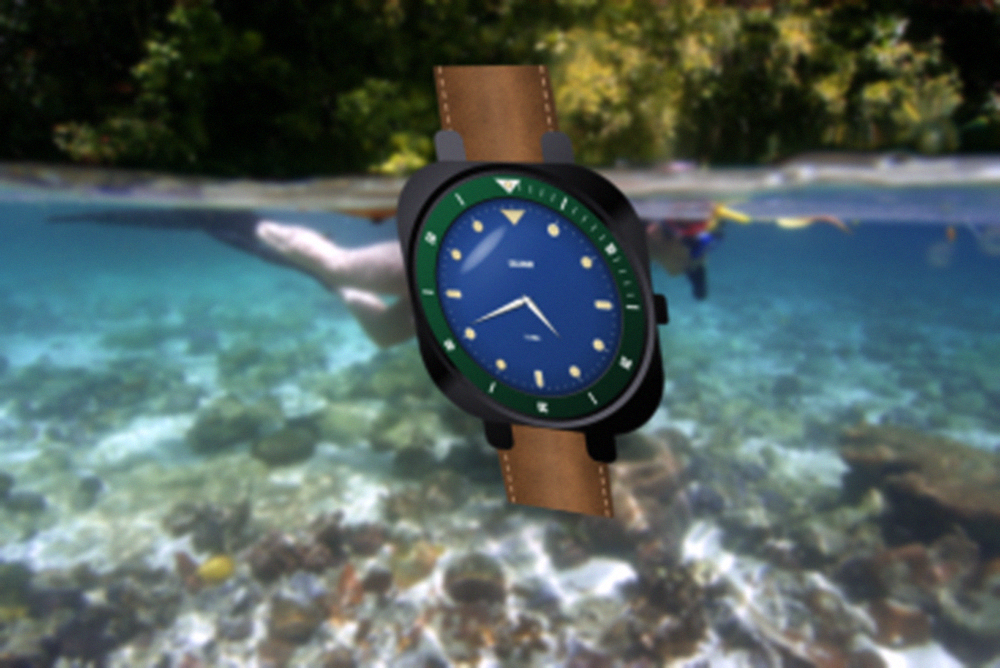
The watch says **4:41**
